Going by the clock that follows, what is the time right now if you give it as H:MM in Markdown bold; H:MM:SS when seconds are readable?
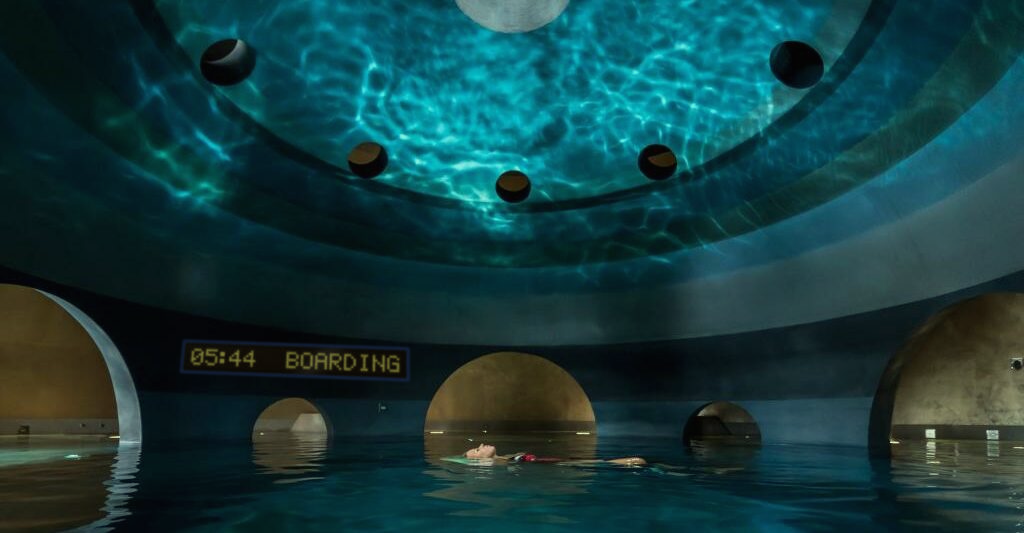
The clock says **5:44**
